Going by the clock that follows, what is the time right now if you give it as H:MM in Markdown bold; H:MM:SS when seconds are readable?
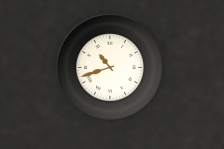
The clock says **10:42**
